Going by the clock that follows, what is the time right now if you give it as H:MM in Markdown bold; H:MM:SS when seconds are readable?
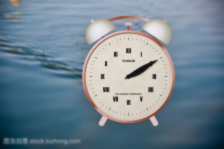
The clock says **2:10**
